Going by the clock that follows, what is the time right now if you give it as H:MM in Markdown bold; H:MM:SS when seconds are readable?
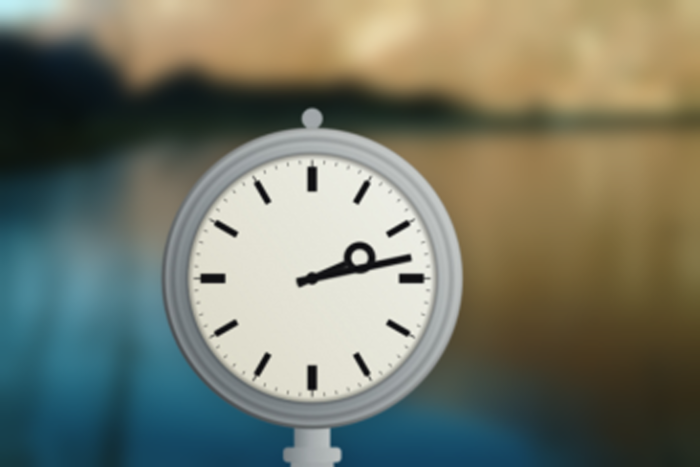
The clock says **2:13**
